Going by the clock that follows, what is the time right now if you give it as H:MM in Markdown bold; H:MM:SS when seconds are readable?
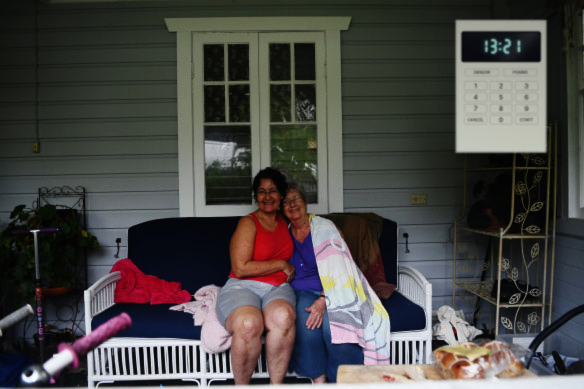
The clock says **13:21**
